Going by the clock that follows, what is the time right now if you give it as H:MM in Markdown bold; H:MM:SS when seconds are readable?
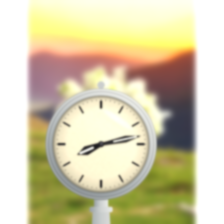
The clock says **8:13**
